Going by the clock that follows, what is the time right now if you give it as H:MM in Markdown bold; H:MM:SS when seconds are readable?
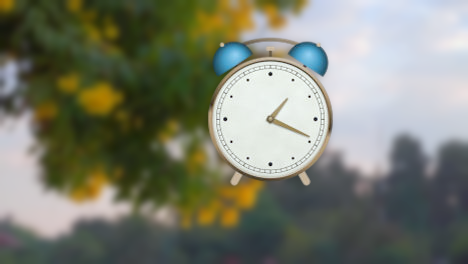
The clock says **1:19**
